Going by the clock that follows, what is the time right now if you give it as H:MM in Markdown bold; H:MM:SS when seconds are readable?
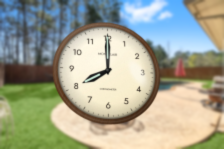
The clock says **8:00**
